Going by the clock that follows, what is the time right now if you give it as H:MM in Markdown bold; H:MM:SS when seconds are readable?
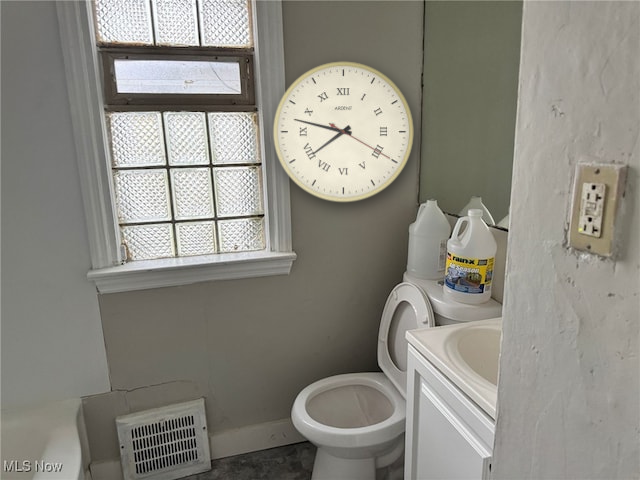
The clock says **7:47:20**
